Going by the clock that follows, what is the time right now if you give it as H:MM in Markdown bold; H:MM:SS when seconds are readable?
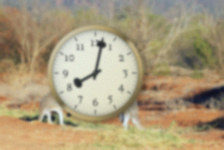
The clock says **8:02**
